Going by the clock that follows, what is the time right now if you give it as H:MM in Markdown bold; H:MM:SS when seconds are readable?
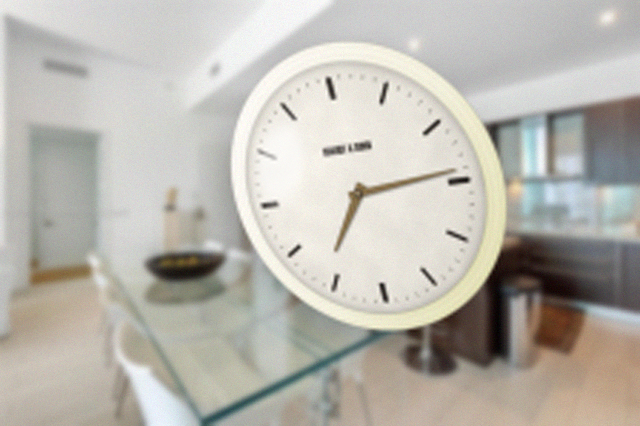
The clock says **7:14**
